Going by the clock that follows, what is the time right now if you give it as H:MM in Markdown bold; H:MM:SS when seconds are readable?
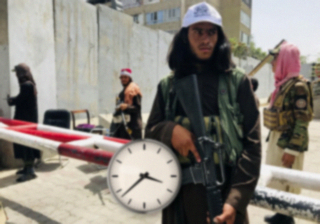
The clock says **3:38**
